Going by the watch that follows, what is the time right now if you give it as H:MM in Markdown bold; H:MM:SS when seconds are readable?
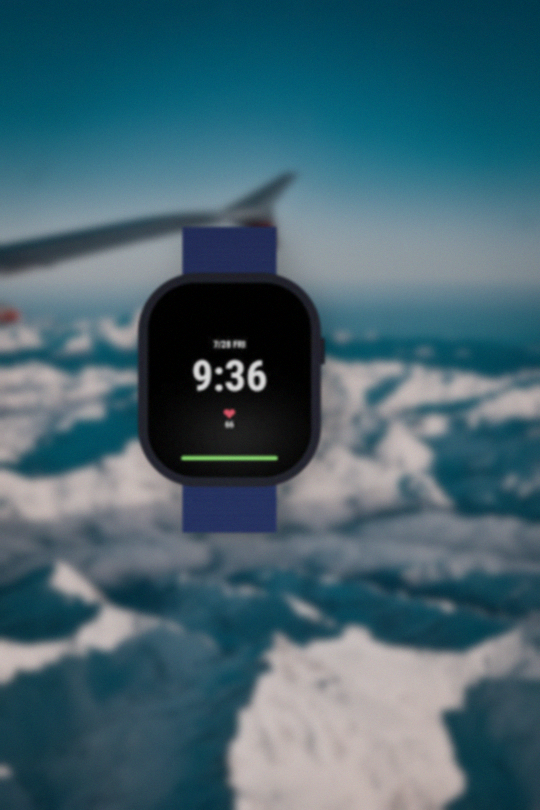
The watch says **9:36**
